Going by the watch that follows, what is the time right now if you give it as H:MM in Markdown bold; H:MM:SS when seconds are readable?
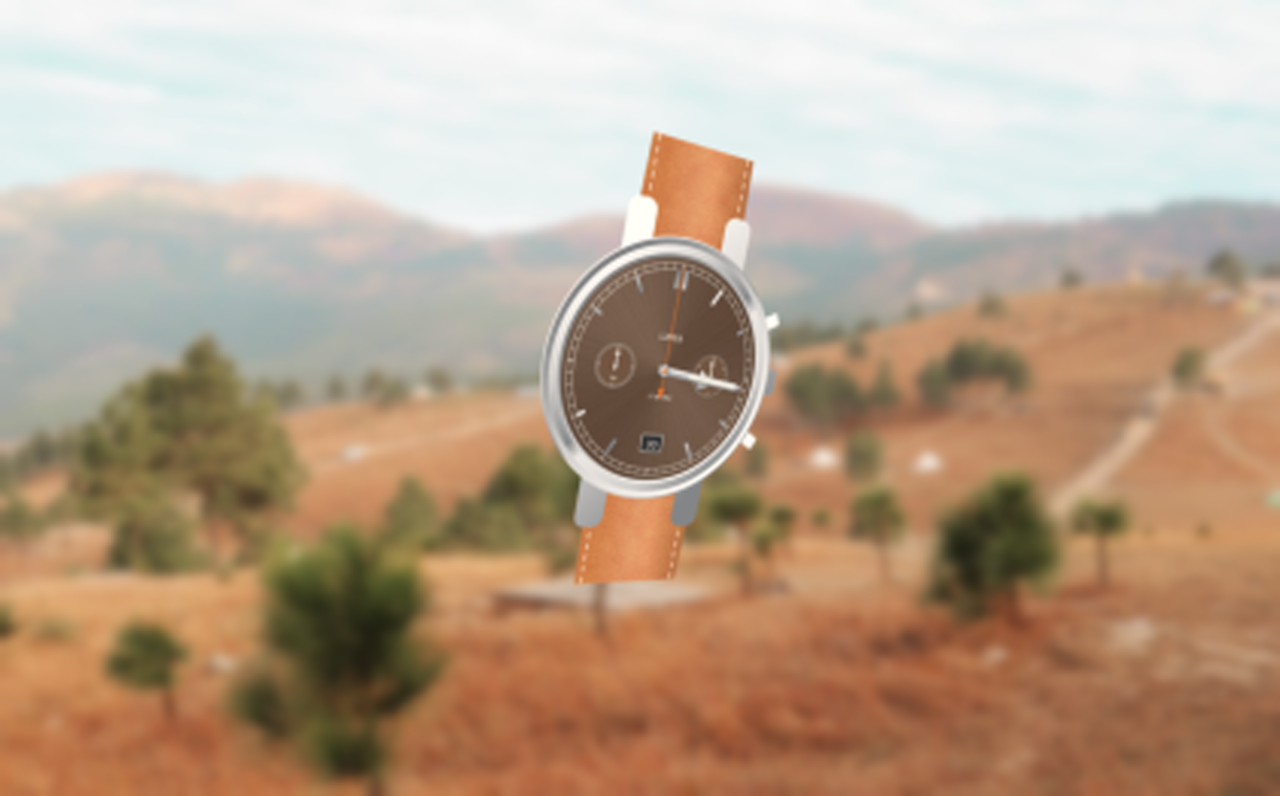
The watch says **3:16**
